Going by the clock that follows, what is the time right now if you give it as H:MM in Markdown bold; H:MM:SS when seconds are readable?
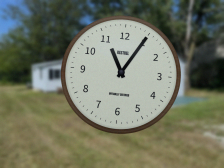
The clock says **11:05**
